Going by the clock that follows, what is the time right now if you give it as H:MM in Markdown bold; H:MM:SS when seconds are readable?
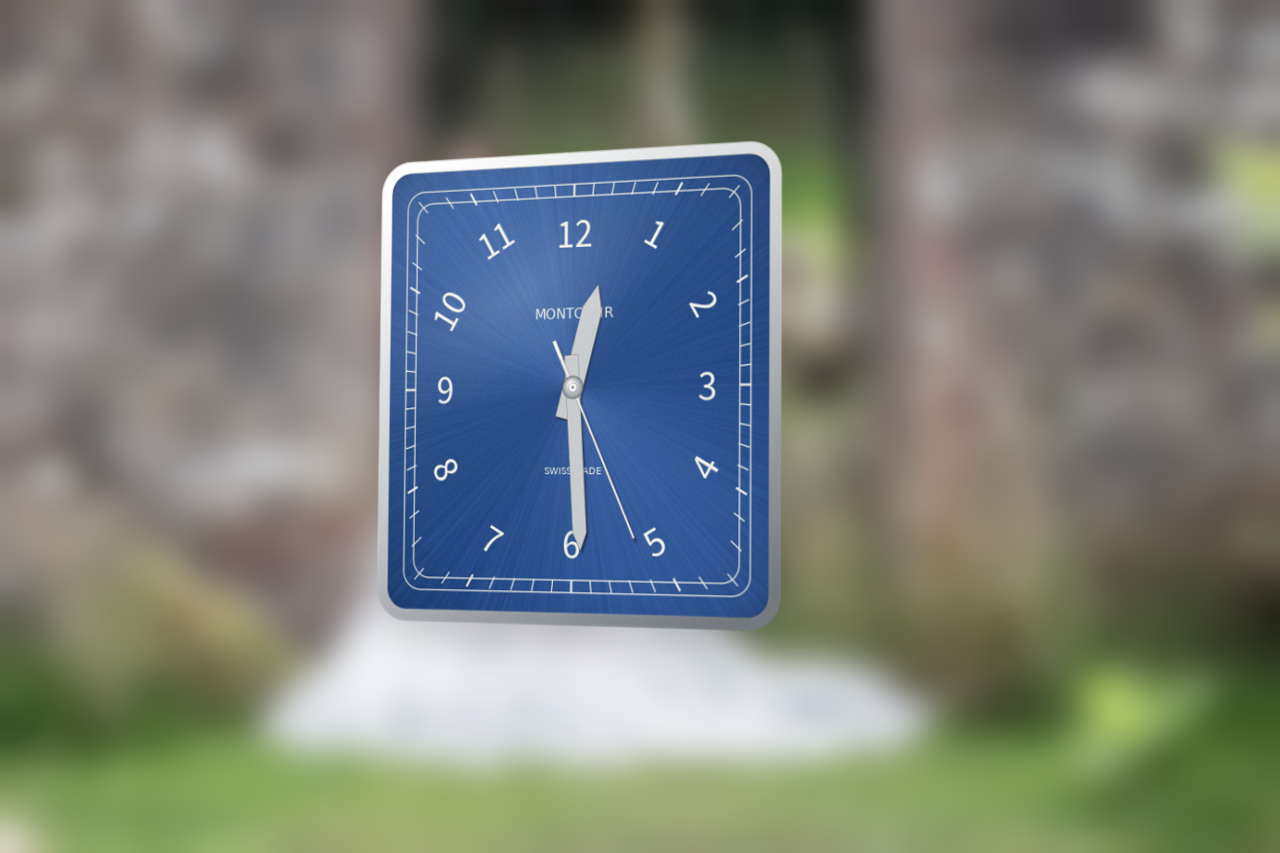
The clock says **12:29:26**
